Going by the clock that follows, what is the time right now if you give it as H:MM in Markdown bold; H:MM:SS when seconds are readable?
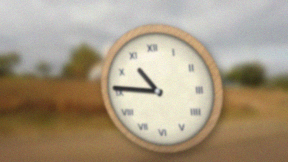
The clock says **10:46**
